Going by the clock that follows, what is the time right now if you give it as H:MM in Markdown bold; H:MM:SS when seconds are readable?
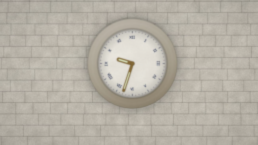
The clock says **9:33**
